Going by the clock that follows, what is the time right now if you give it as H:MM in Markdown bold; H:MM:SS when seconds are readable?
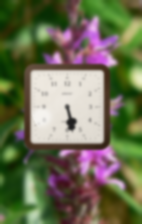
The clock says **5:28**
